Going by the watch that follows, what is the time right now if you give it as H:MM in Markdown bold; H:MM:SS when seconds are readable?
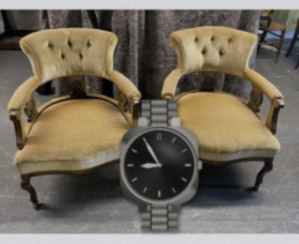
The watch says **8:55**
